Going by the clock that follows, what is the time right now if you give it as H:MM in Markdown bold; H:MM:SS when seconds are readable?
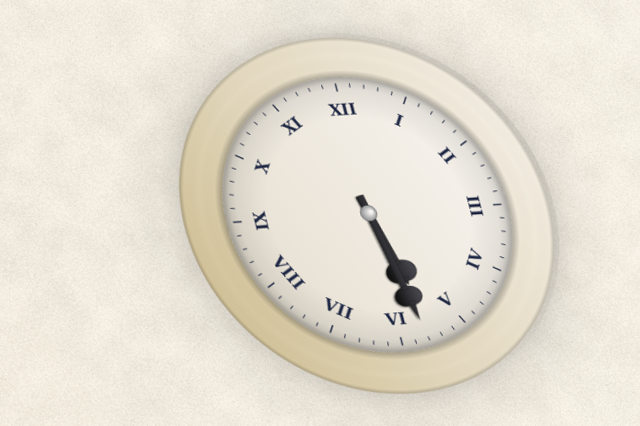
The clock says **5:28**
